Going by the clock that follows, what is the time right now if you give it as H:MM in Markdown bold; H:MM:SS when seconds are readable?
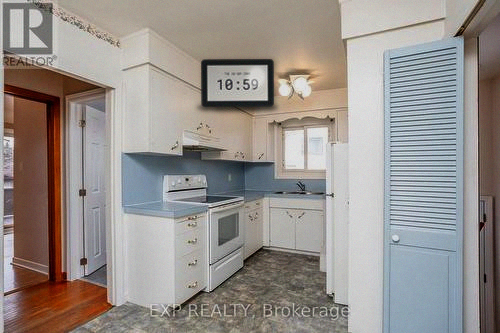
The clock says **10:59**
